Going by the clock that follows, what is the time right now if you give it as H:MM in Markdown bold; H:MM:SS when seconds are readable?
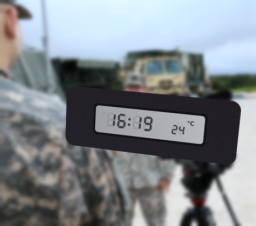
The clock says **16:19**
